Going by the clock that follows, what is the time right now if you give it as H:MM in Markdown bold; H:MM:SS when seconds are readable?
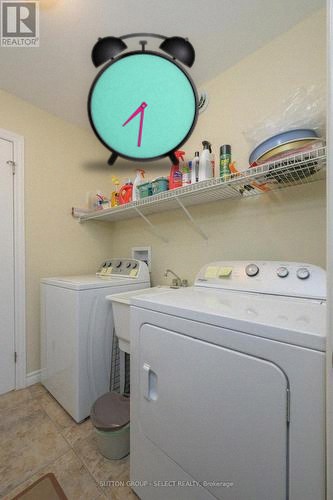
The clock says **7:31**
